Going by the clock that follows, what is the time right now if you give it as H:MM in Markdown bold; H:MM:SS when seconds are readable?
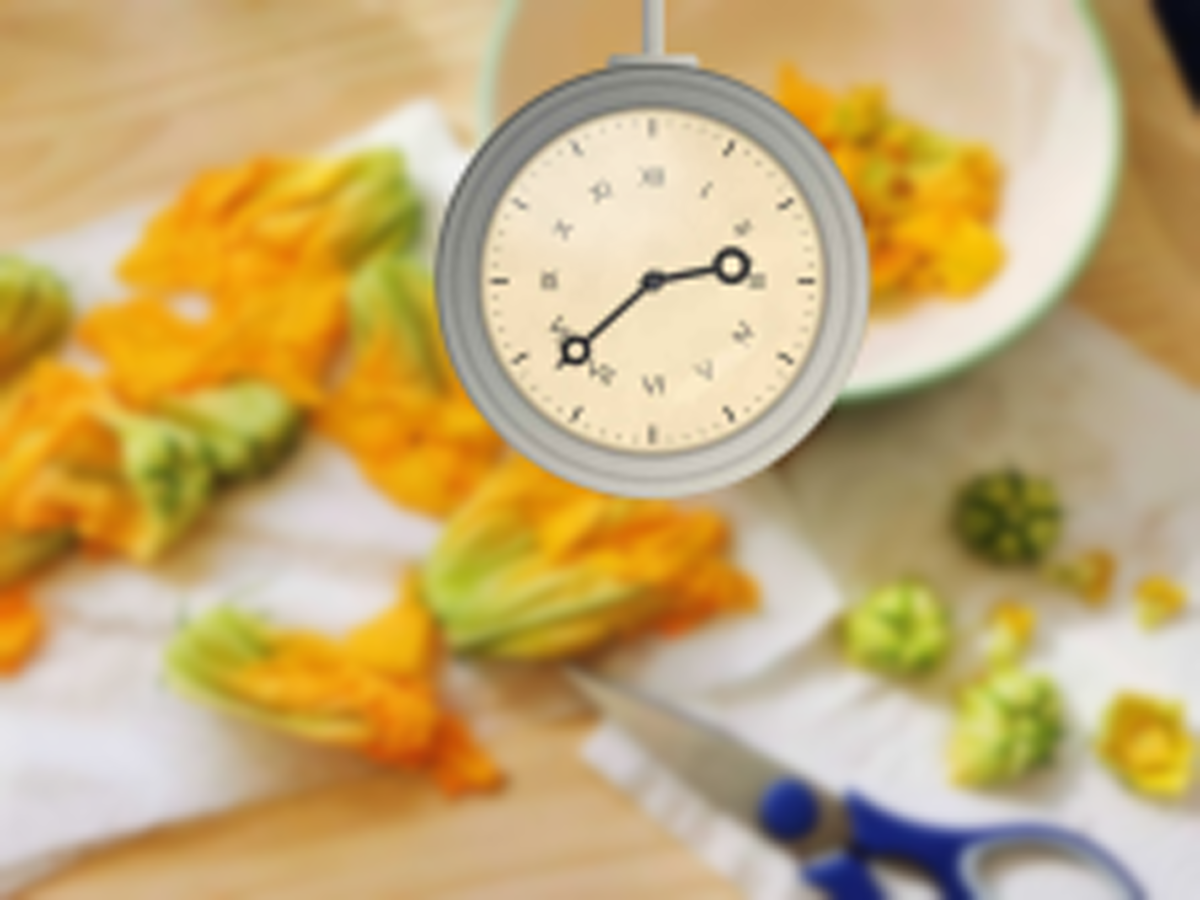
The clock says **2:38**
